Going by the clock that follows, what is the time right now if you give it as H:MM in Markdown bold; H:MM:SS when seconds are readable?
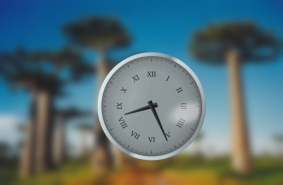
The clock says **8:26**
